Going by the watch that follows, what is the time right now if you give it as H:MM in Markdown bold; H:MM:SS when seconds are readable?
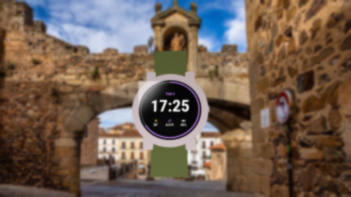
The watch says **17:25**
